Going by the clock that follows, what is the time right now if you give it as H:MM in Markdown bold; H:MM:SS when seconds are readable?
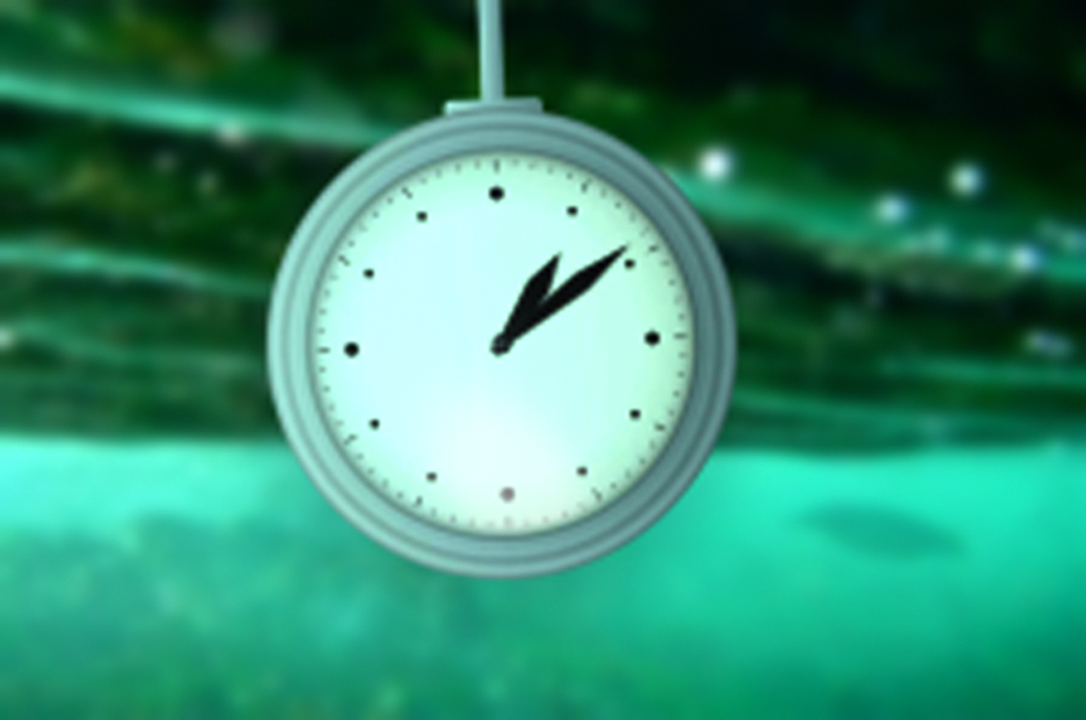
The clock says **1:09**
